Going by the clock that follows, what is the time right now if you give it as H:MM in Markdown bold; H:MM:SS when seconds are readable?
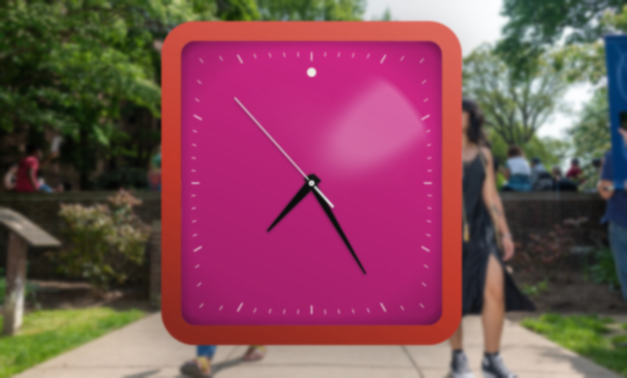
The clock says **7:24:53**
